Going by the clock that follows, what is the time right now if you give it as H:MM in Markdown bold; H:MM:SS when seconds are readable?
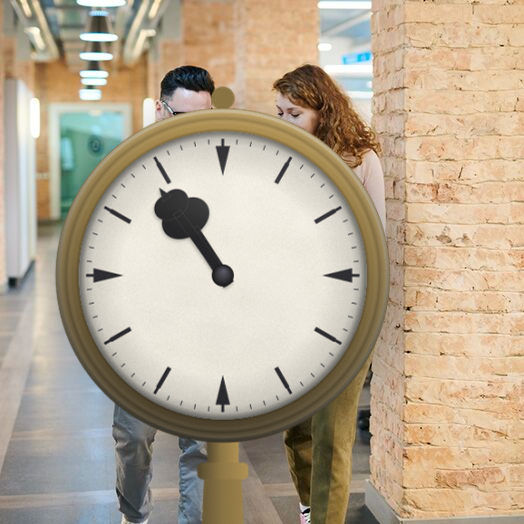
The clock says **10:54**
